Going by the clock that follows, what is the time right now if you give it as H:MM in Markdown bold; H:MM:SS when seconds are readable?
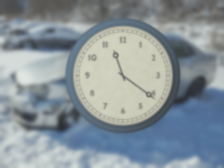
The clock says **11:21**
